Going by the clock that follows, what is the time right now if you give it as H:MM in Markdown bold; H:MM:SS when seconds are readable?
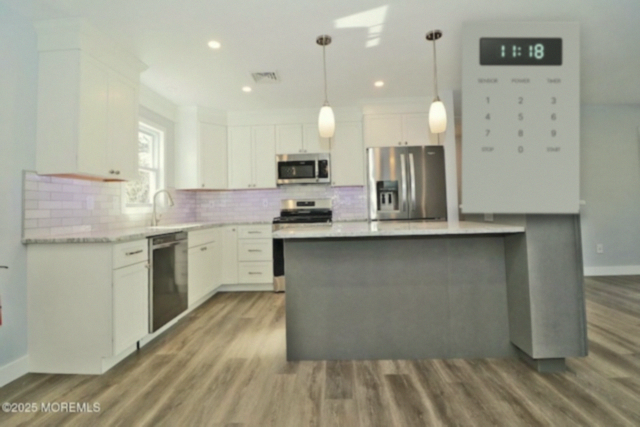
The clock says **11:18**
